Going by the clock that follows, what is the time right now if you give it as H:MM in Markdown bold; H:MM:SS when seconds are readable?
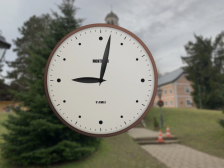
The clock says **9:02**
